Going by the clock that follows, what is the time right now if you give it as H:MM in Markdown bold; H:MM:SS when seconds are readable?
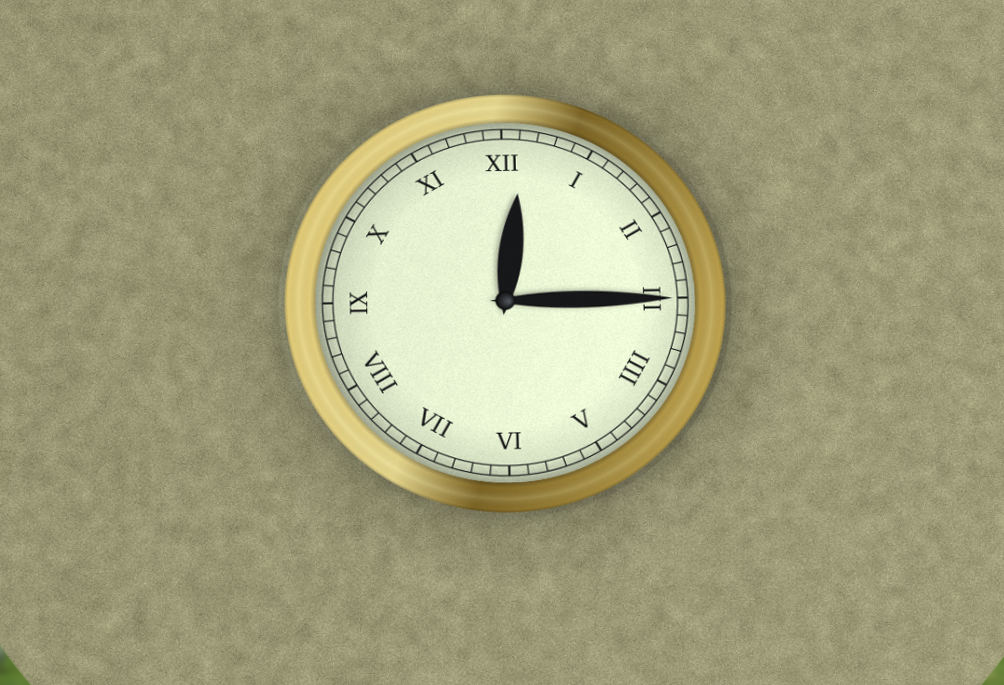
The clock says **12:15**
